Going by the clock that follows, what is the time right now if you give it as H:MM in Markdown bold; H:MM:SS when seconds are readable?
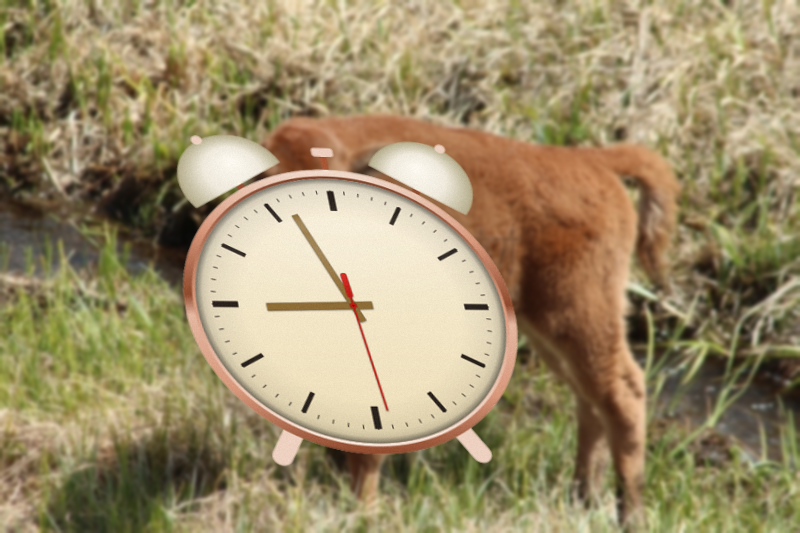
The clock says **8:56:29**
